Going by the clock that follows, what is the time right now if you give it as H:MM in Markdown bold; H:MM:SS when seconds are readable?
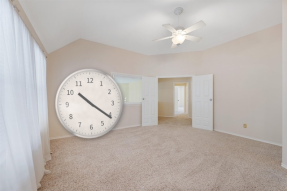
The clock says **10:21**
